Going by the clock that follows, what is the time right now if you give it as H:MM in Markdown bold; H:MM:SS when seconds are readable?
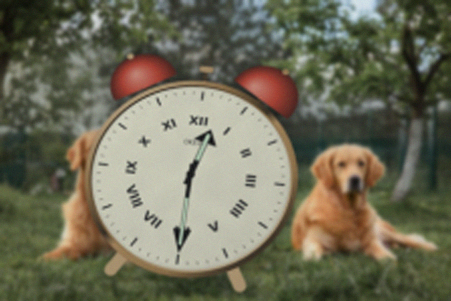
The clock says **12:30**
